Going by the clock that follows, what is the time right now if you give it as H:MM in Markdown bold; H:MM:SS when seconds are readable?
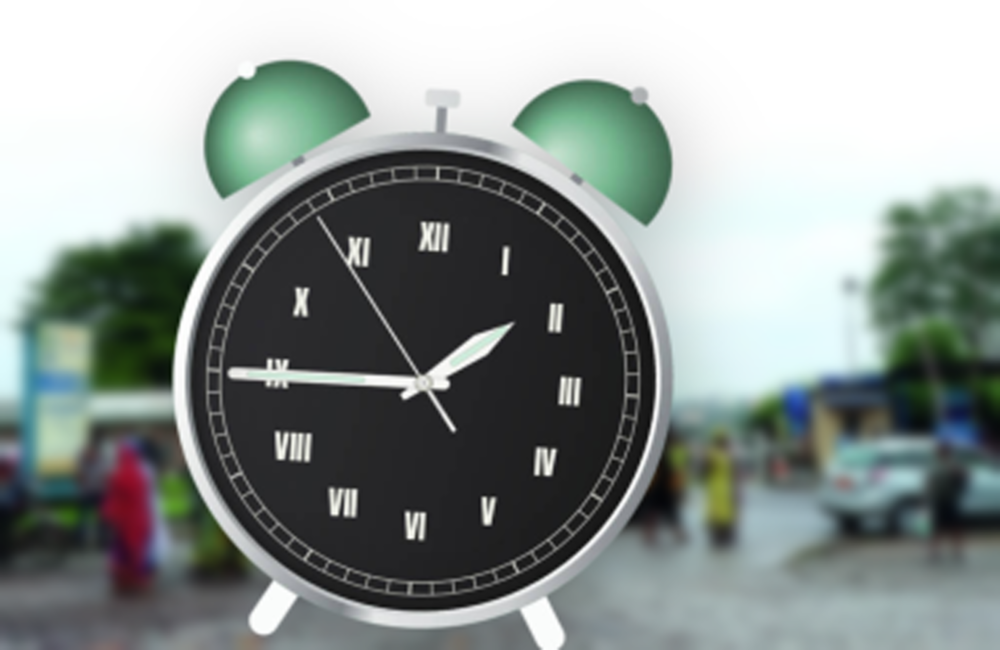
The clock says **1:44:54**
